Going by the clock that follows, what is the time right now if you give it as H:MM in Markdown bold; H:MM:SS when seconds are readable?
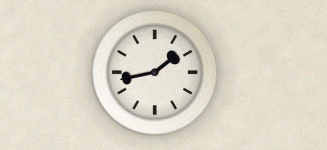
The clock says **1:43**
